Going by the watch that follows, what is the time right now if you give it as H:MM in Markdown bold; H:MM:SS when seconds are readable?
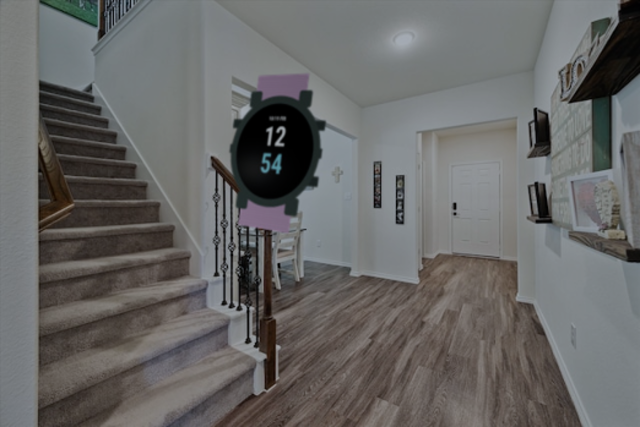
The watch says **12:54**
